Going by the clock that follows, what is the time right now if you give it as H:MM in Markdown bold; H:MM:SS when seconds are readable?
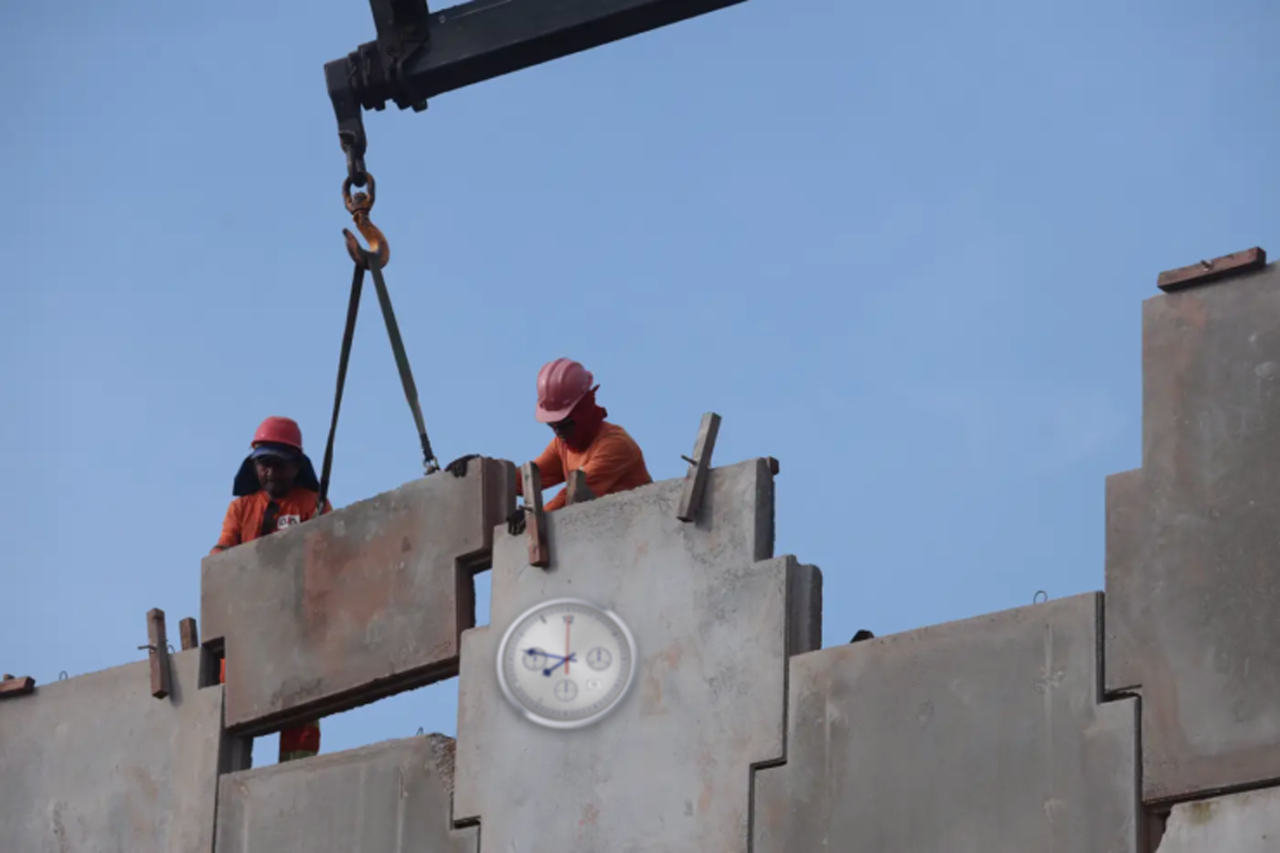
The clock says **7:47**
